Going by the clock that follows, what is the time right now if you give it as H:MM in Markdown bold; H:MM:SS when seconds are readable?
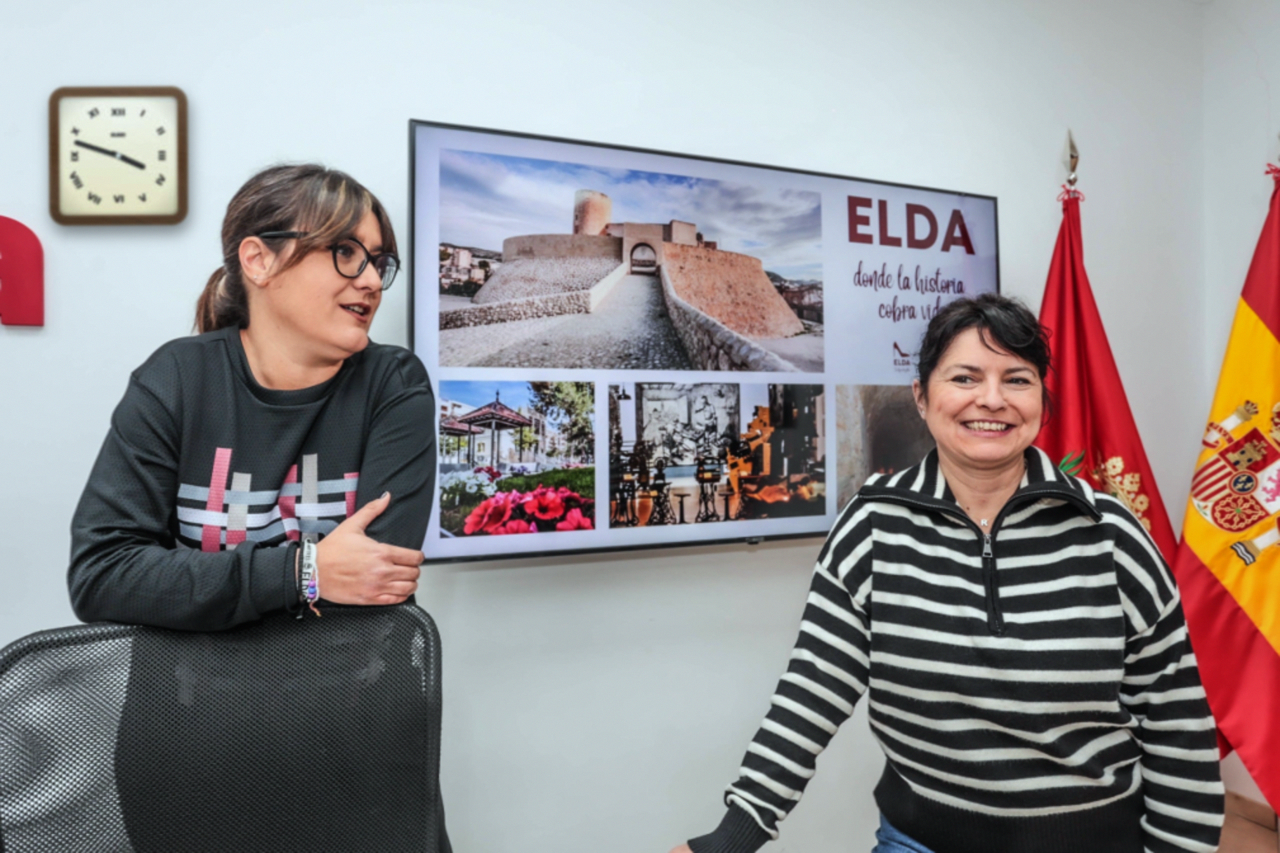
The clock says **3:48**
